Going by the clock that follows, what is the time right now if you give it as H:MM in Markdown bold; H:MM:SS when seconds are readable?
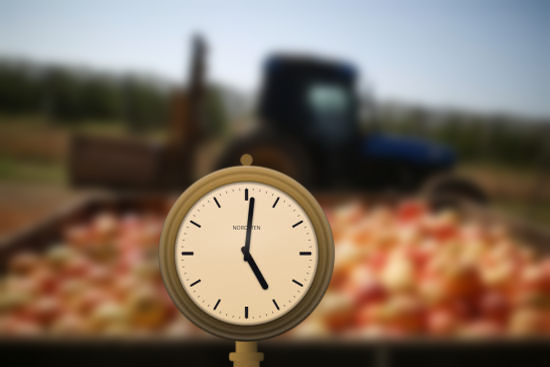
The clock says **5:01**
